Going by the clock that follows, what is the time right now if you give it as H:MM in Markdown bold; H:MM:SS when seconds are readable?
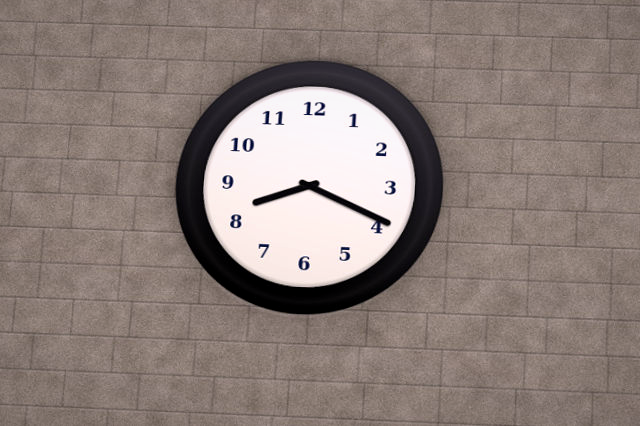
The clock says **8:19**
